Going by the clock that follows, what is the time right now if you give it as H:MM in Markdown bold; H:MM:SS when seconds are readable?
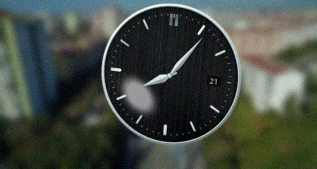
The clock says **8:06**
